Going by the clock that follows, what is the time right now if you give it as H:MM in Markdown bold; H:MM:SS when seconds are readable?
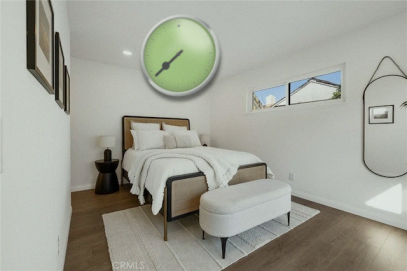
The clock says **7:38**
